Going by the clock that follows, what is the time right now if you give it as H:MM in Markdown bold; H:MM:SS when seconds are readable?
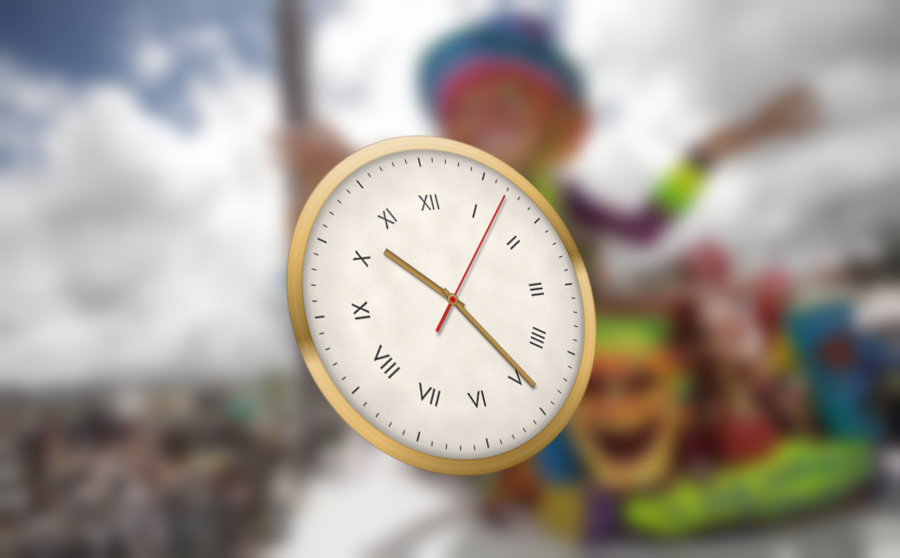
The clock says **10:24:07**
